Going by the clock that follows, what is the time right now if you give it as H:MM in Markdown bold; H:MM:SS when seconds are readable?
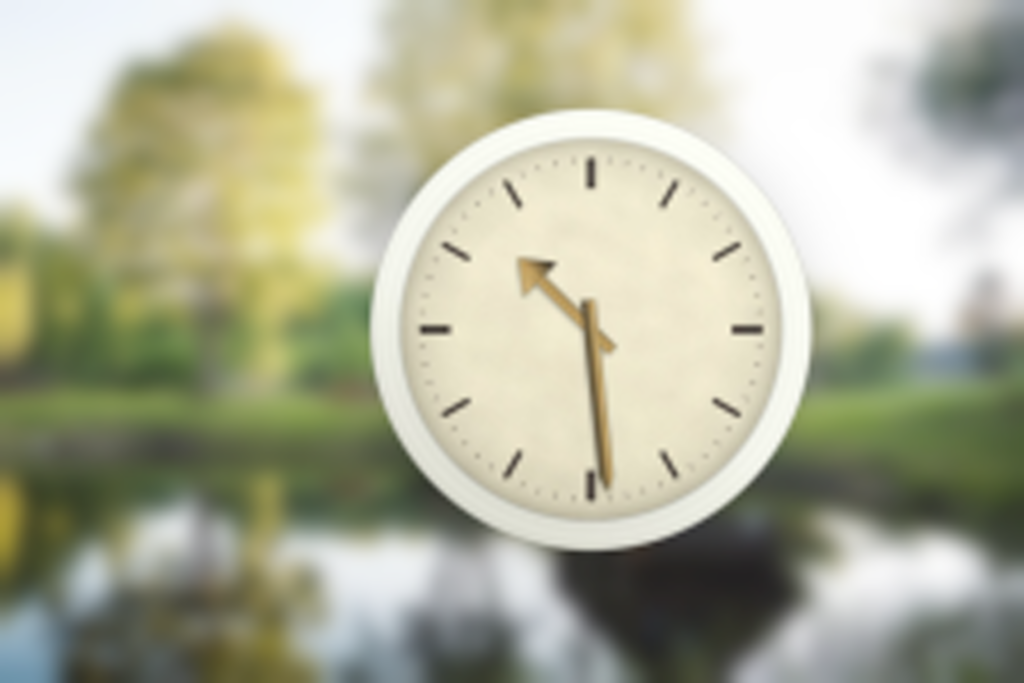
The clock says **10:29**
